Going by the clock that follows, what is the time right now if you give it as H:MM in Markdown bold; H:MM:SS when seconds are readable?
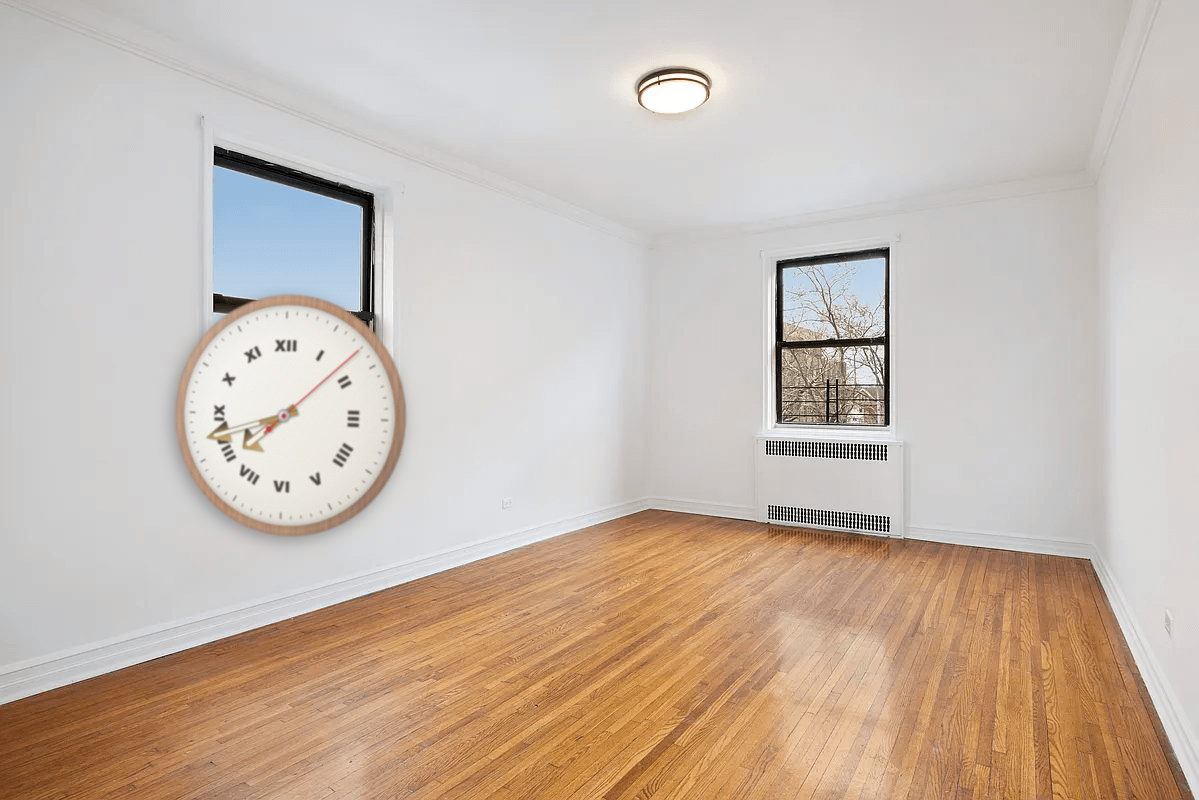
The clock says **7:42:08**
